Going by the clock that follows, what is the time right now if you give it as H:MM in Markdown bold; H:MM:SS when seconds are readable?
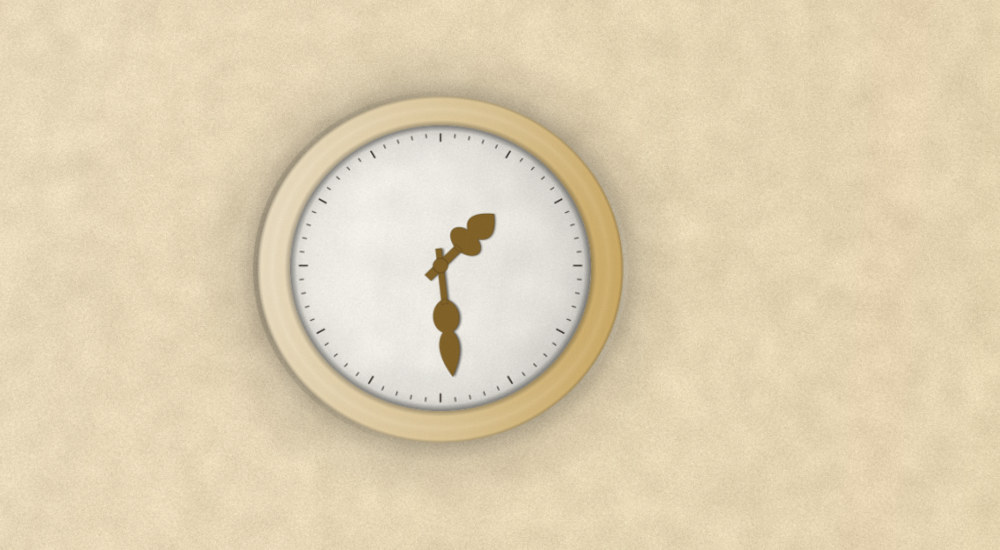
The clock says **1:29**
